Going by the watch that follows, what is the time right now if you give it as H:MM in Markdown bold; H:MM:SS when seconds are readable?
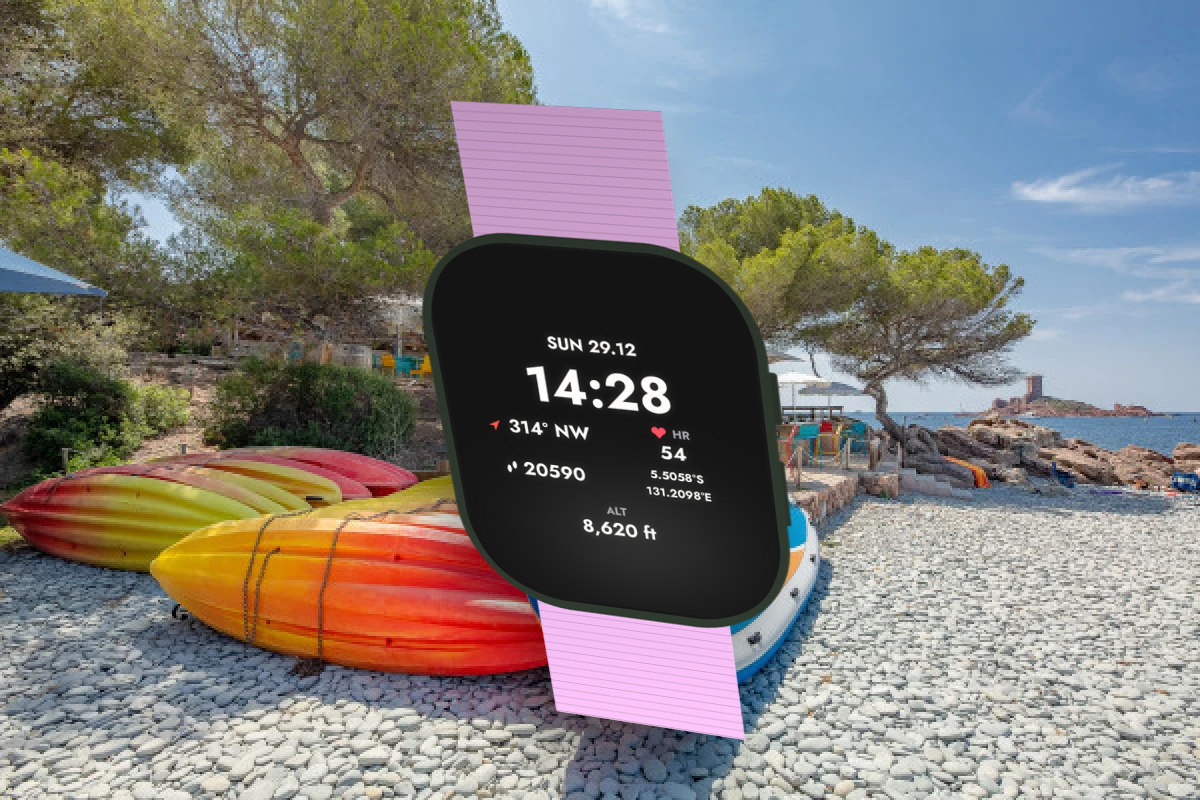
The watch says **14:28**
